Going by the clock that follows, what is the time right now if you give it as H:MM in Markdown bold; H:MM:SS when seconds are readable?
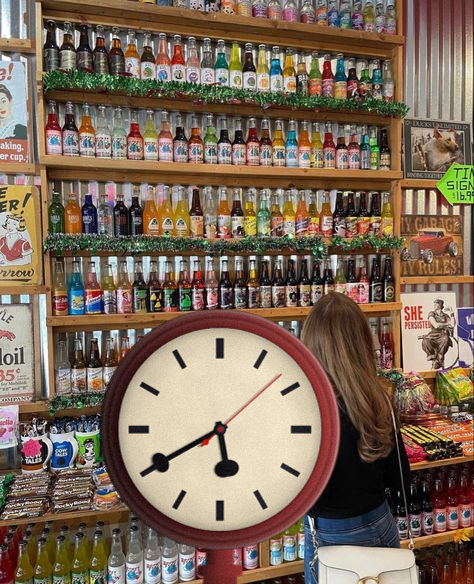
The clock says **5:40:08**
